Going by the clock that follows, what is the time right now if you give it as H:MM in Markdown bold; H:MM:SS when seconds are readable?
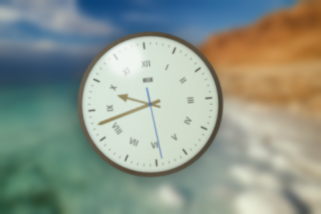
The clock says **9:42:29**
